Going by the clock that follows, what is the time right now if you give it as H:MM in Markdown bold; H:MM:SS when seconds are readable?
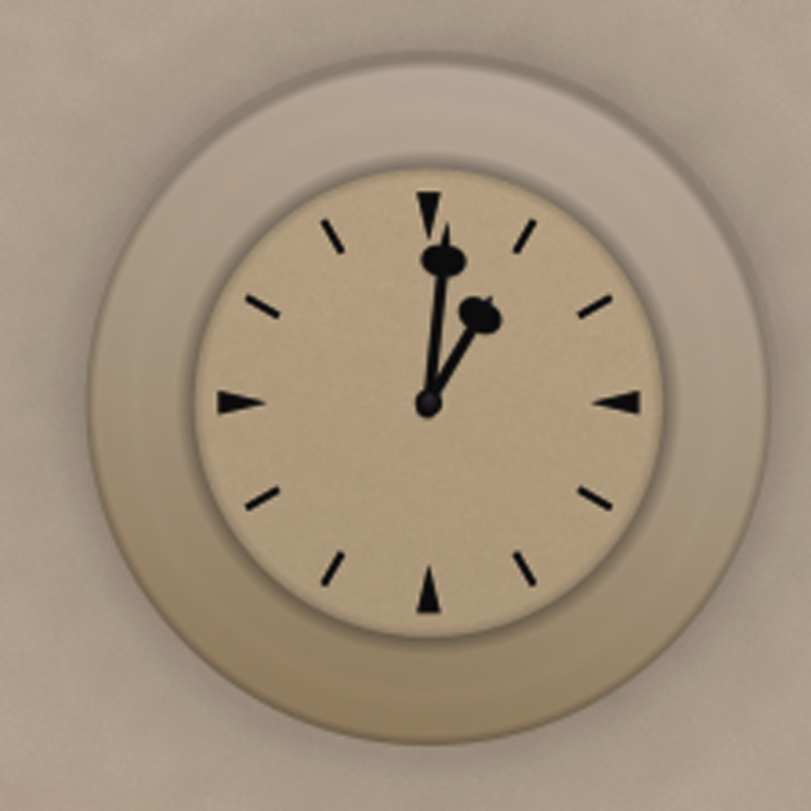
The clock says **1:01**
